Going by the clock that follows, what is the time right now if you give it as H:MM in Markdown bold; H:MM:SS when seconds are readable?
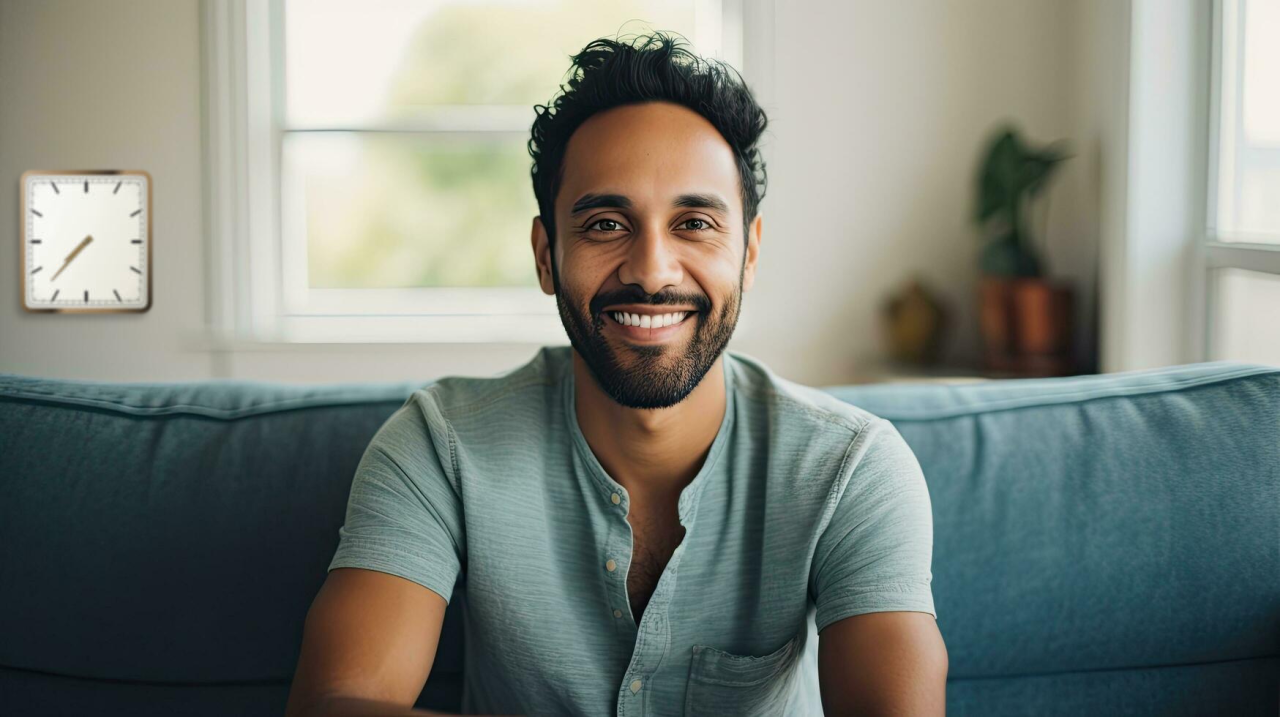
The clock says **7:37**
